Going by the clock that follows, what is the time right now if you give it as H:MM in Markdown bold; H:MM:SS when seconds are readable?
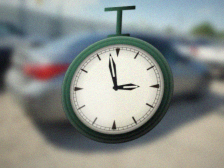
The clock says **2:58**
